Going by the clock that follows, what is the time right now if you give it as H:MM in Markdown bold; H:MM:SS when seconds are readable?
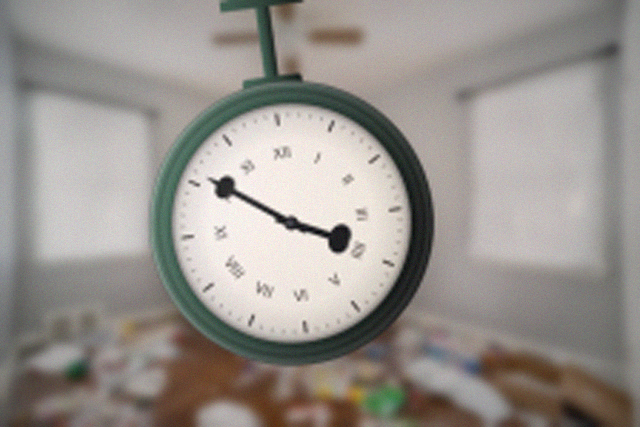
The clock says **3:51**
